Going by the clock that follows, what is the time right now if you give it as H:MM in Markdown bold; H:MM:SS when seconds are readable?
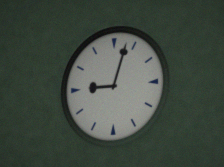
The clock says **9:03**
